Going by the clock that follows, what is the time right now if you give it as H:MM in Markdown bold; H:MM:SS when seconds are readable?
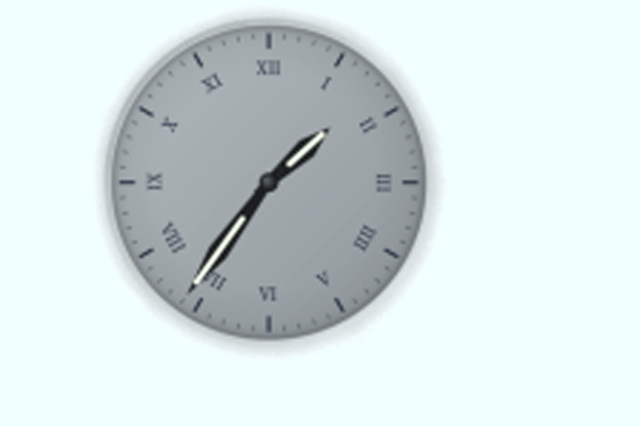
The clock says **1:36**
